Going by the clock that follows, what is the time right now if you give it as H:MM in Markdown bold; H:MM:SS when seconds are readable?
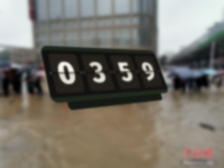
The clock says **3:59**
